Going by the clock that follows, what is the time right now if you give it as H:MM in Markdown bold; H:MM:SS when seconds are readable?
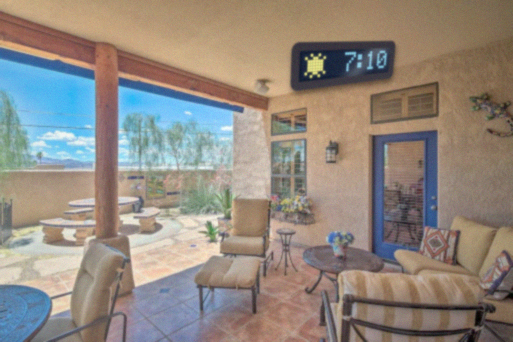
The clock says **7:10**
